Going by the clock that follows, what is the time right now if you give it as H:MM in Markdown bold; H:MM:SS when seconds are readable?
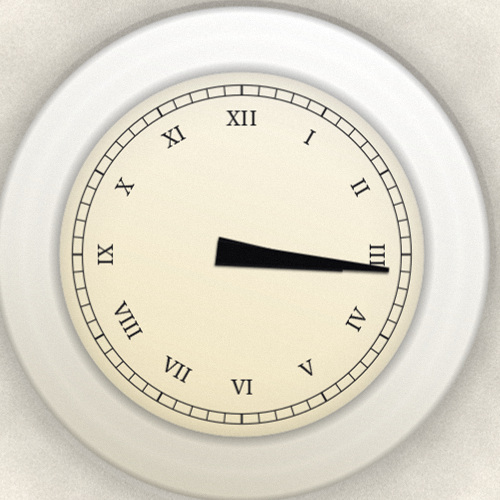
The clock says **3:16**
